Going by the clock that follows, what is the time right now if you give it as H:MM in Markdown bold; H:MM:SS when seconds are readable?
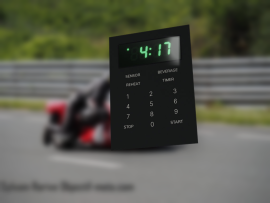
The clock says **4:17**
